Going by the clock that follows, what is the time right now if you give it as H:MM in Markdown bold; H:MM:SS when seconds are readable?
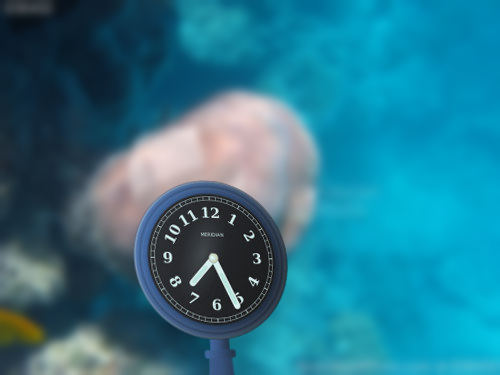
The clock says **7:26**
